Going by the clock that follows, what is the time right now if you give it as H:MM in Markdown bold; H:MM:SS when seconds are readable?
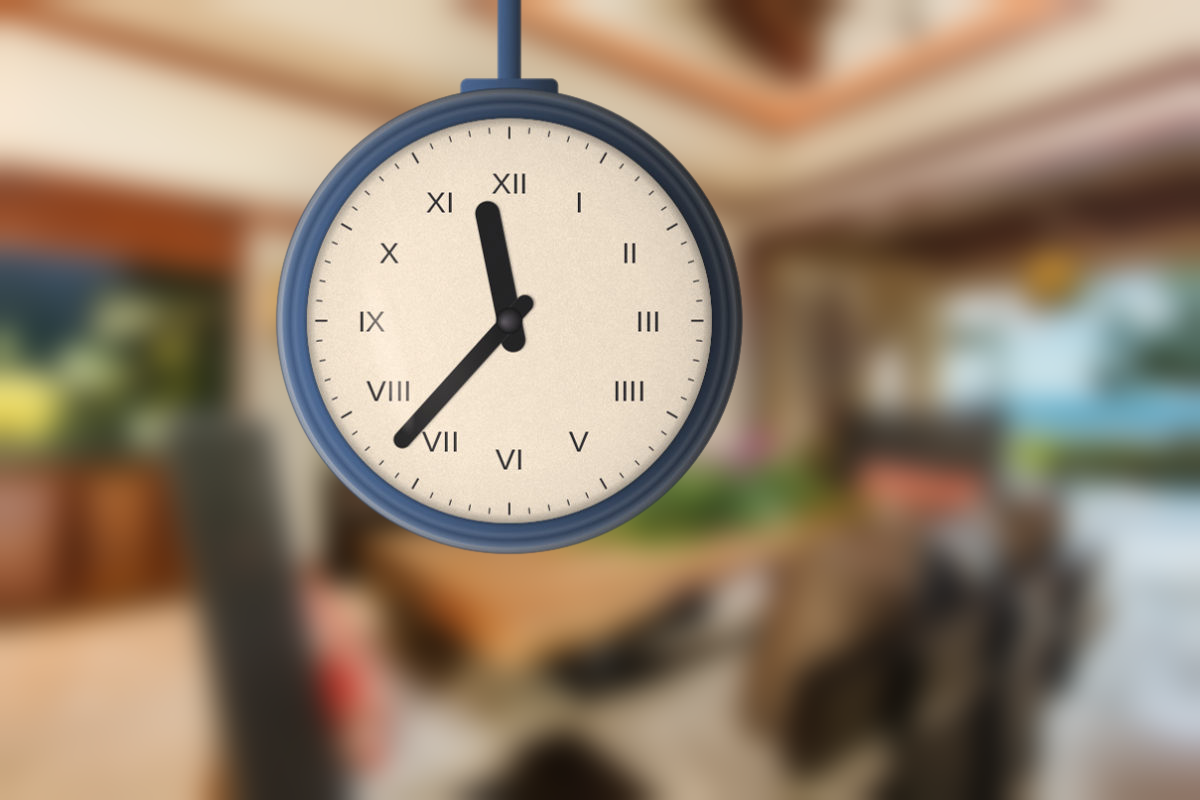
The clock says **11:37**
